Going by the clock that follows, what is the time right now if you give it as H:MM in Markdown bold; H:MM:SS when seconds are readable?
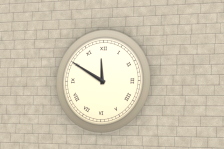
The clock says **11:50**
